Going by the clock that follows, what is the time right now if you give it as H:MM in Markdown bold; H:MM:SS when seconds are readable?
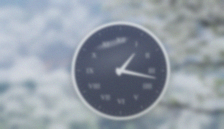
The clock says **1:17**
